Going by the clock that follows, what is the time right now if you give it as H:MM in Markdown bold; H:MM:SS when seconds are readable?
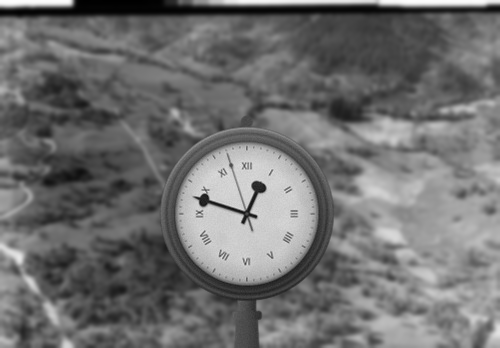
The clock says **12:47:57**
